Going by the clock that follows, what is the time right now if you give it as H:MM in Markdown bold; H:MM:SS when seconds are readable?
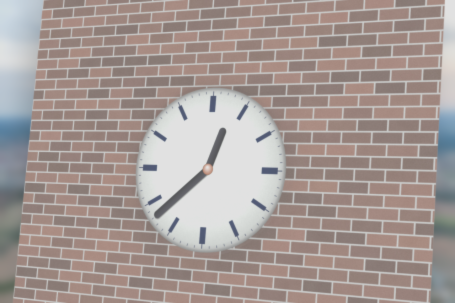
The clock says **12:38**
